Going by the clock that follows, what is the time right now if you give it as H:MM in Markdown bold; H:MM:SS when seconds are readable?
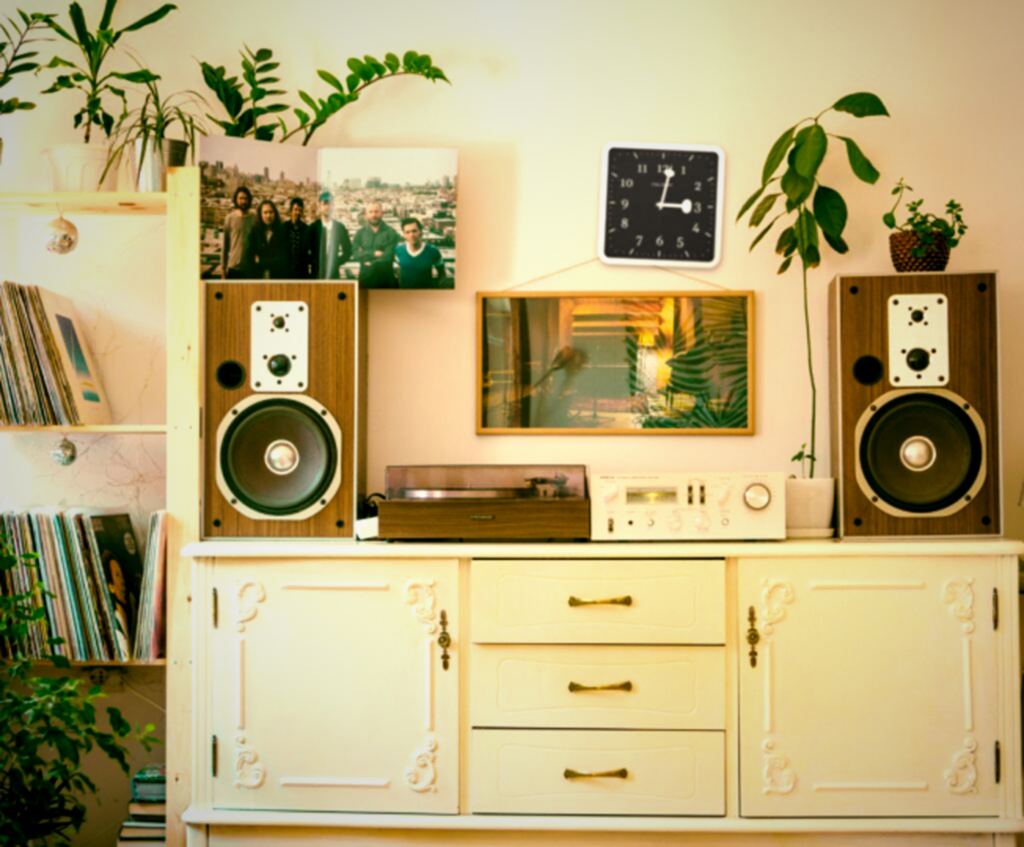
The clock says **3:02**
